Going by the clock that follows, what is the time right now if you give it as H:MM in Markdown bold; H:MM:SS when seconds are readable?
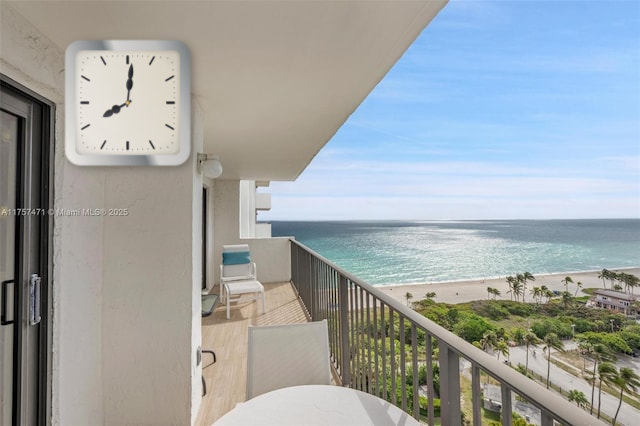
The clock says **8:01**
